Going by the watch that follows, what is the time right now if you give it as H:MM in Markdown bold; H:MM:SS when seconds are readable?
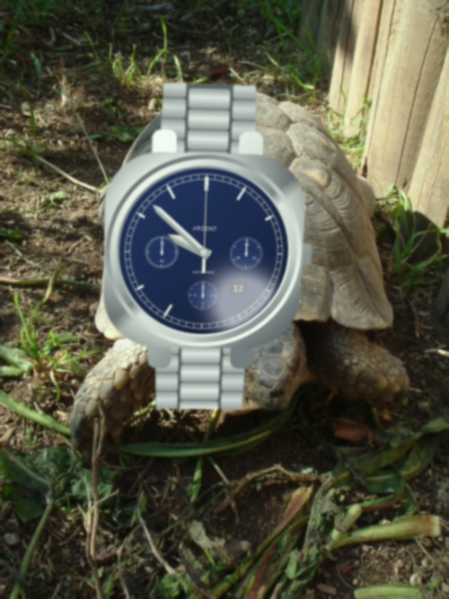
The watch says **9:52**
